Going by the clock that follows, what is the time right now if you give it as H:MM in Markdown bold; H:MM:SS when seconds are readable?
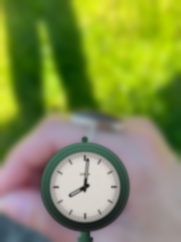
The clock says **8:01**
